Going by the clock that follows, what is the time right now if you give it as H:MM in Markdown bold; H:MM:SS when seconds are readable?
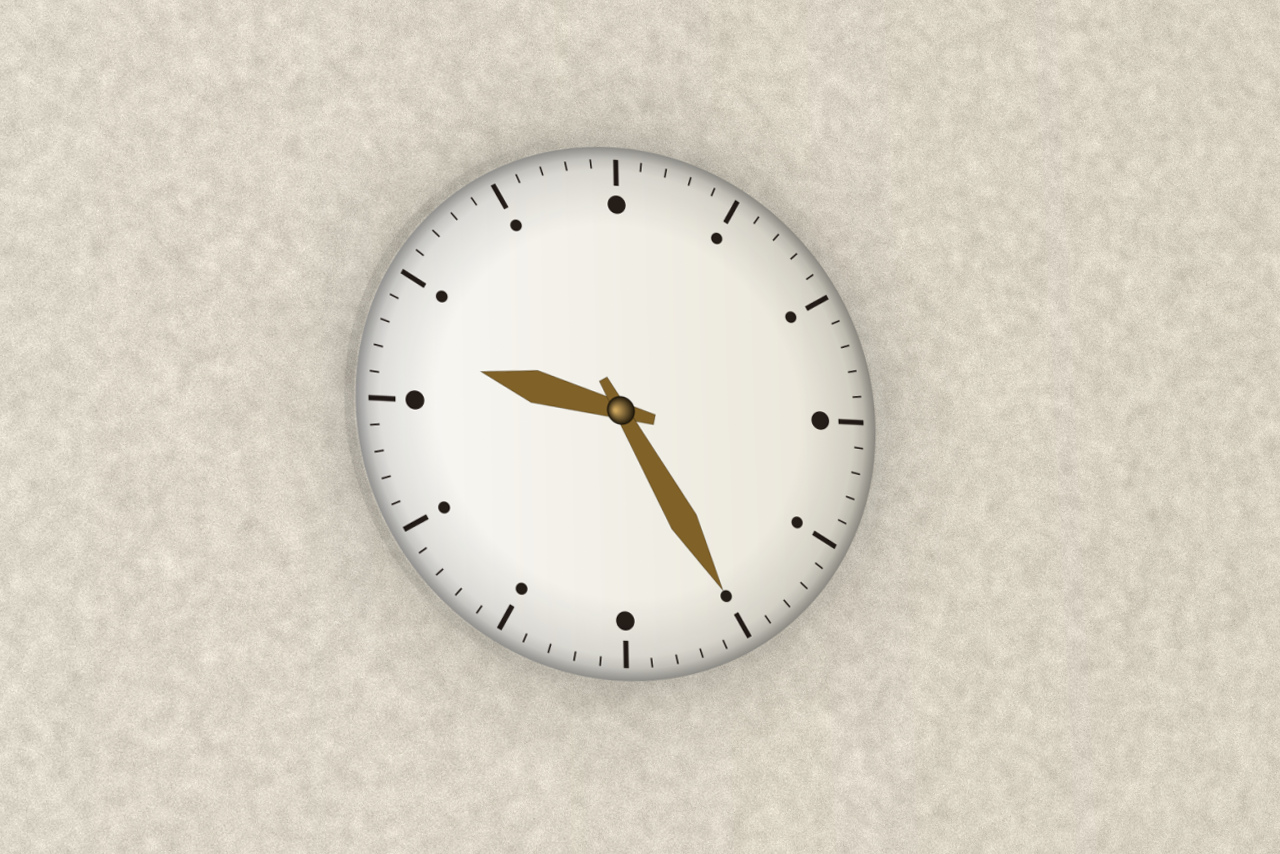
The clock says **9:25**
